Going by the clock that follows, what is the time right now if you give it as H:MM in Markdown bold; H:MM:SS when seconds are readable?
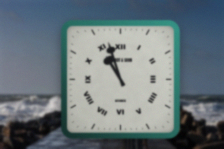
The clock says **10:57**
